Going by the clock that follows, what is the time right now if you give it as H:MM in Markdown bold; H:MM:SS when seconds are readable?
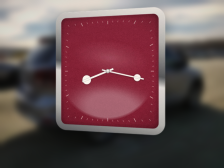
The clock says **8:17**
